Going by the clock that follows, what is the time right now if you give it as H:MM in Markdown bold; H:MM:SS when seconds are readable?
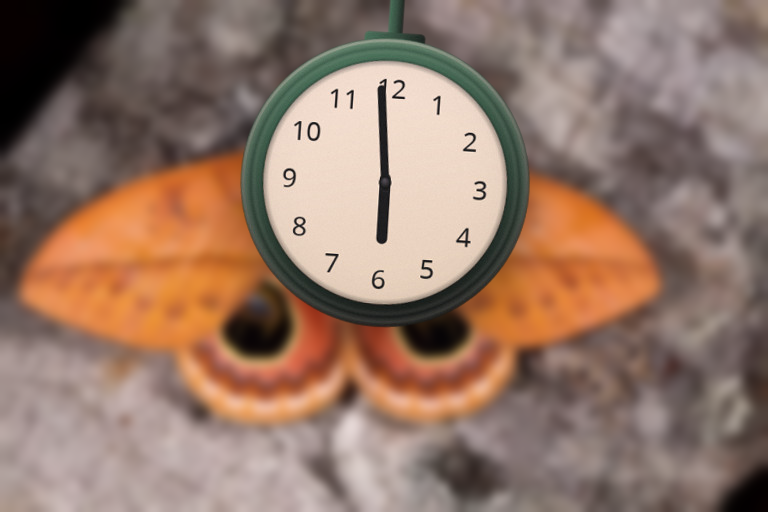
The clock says **5:59**
